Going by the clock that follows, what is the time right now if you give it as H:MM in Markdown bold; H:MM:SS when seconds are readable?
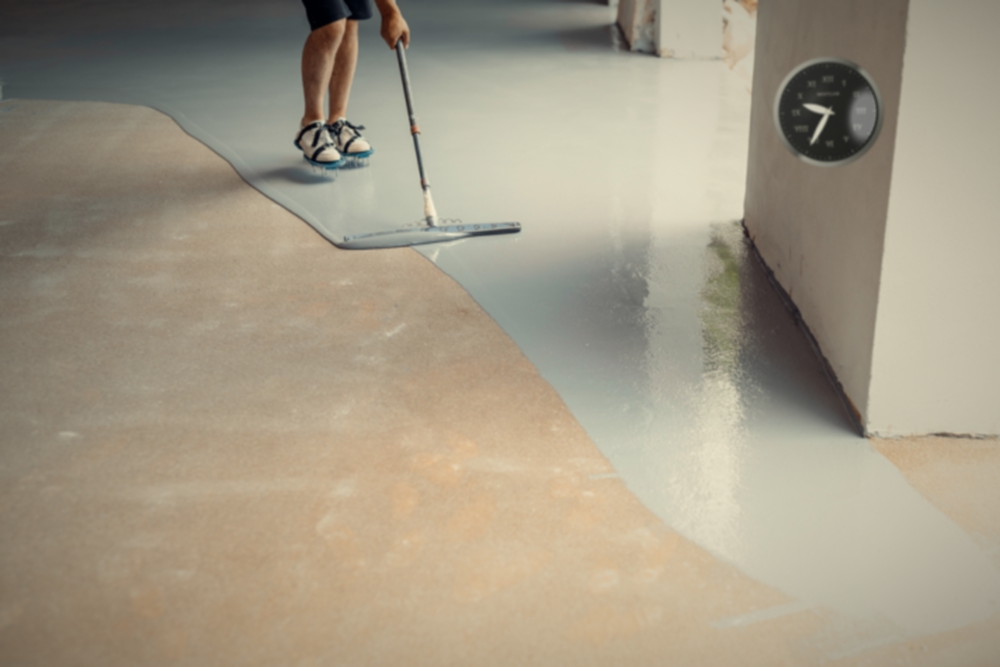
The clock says **9:35**
